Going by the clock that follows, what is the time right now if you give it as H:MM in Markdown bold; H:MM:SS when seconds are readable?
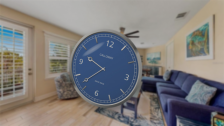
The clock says **9:37**
